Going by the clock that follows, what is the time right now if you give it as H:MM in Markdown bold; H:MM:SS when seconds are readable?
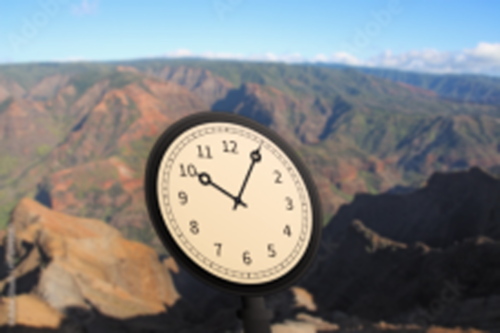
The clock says **10:05**
